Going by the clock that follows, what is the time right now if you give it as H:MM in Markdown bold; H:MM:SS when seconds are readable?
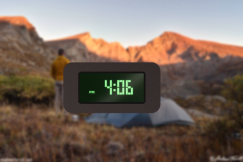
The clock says **4:06**
